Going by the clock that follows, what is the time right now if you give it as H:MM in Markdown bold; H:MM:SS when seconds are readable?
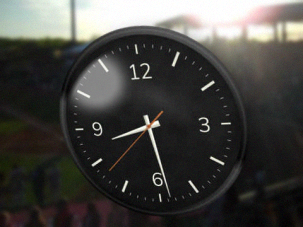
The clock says **8:28:38**
